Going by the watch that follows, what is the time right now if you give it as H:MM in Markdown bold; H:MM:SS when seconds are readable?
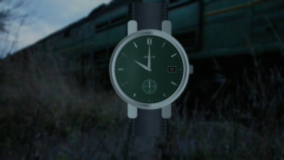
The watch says **10:00**
